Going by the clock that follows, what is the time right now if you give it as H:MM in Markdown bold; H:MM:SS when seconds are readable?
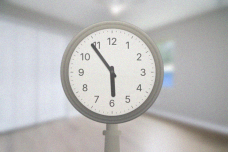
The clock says **5:54**
